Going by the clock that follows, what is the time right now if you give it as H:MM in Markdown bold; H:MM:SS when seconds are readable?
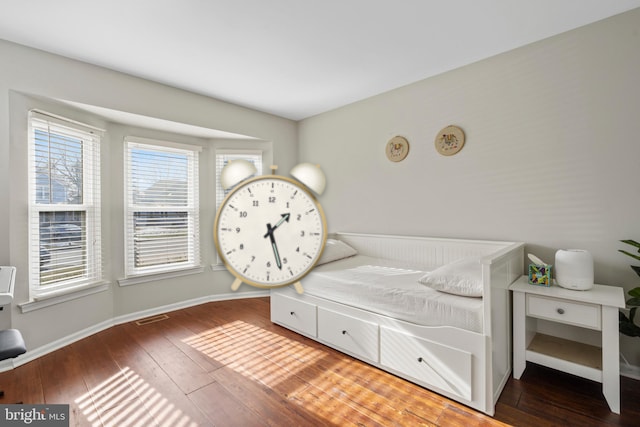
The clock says **1:27**
